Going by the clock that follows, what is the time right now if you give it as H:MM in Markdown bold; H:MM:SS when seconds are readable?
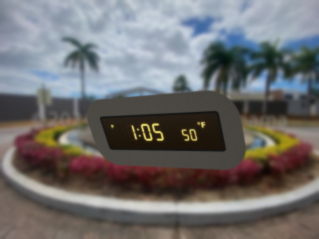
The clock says **1:05**
